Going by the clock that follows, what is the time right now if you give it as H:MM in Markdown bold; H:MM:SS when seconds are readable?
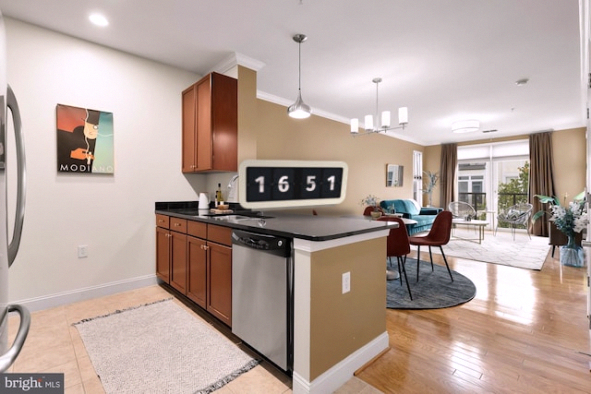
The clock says **16:51**
